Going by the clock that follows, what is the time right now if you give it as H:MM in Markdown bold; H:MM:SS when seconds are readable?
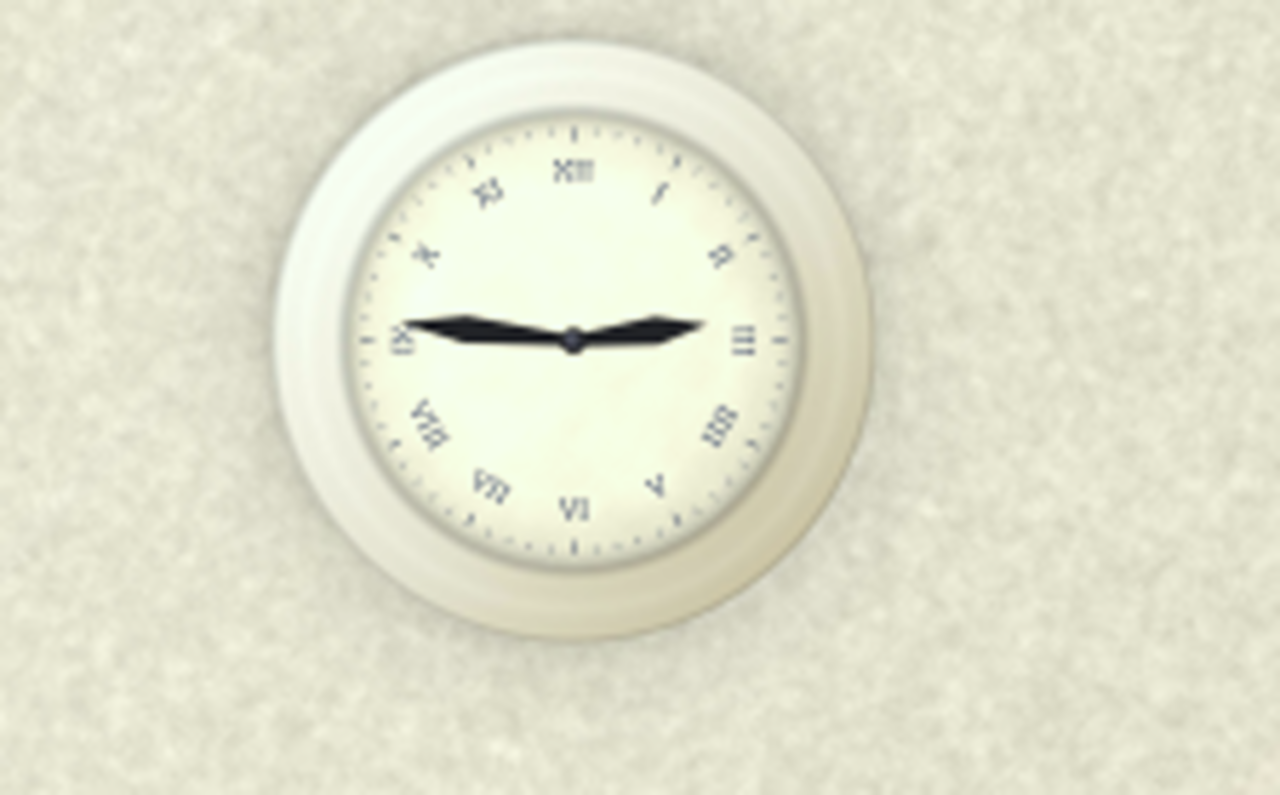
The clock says **2:46**
